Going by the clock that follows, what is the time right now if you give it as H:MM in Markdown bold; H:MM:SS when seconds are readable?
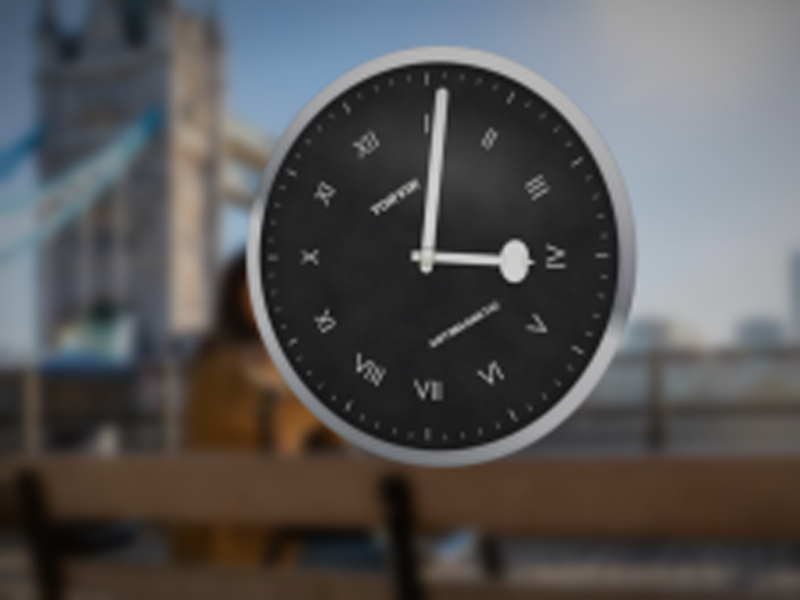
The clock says **4:06**
